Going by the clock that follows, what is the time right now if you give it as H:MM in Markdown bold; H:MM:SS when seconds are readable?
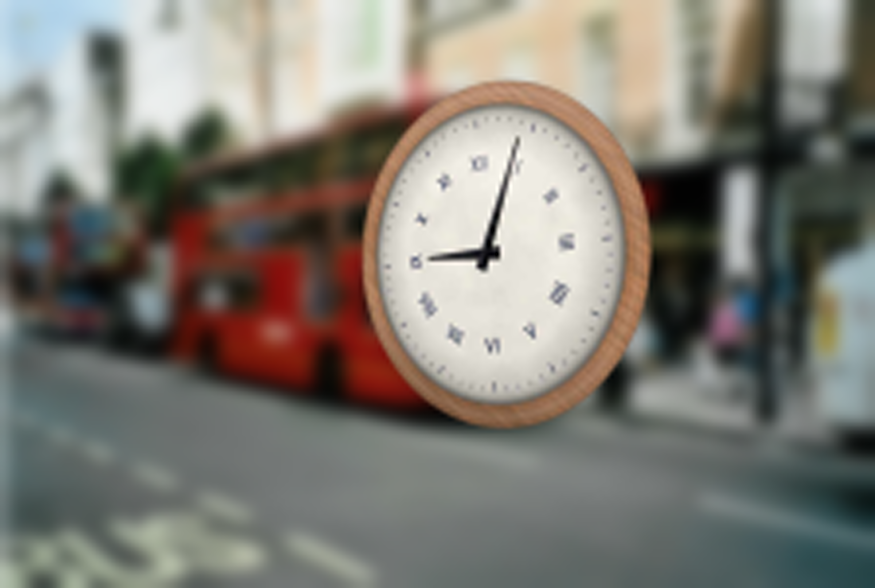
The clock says **9:04**
